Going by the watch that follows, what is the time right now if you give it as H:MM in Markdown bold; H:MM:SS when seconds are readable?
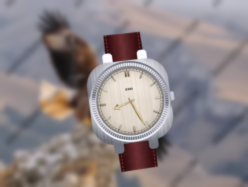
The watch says **8:26**
